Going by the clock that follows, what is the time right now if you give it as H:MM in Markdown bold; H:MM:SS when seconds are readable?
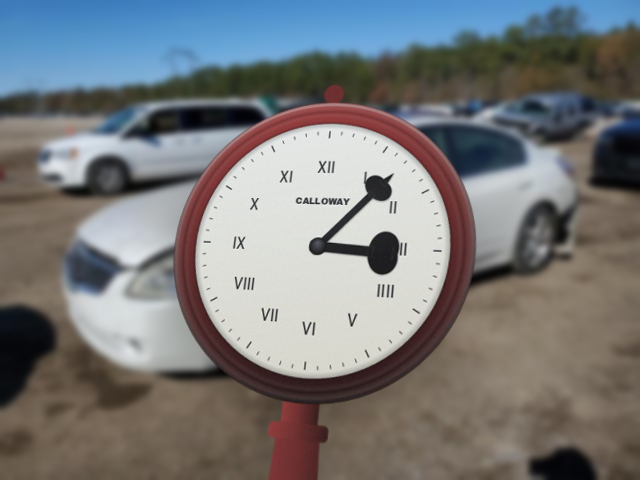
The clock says **3:07**
